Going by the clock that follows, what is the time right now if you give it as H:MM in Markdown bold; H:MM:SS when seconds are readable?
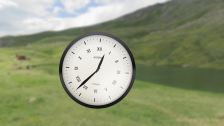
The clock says **12:37**
